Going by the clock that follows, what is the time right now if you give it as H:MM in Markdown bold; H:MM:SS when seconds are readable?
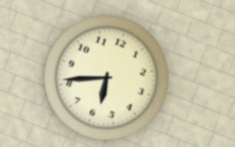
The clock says **5:41**
